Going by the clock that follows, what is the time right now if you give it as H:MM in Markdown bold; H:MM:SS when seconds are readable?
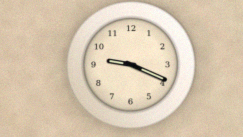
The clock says **9:19**
